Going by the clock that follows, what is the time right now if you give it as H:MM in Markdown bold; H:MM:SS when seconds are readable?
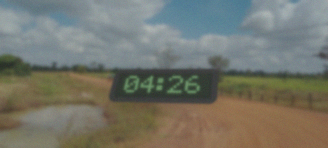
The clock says **4:26**
